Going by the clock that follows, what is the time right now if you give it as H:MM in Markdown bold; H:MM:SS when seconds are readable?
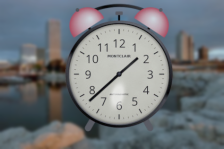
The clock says **1:38**
